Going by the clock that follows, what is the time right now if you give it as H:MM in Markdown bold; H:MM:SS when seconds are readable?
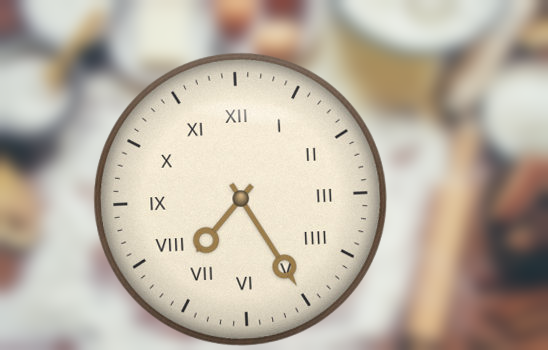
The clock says **7:25**
